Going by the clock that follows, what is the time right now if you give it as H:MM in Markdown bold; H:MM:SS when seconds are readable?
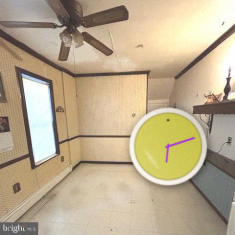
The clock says **6:12**
